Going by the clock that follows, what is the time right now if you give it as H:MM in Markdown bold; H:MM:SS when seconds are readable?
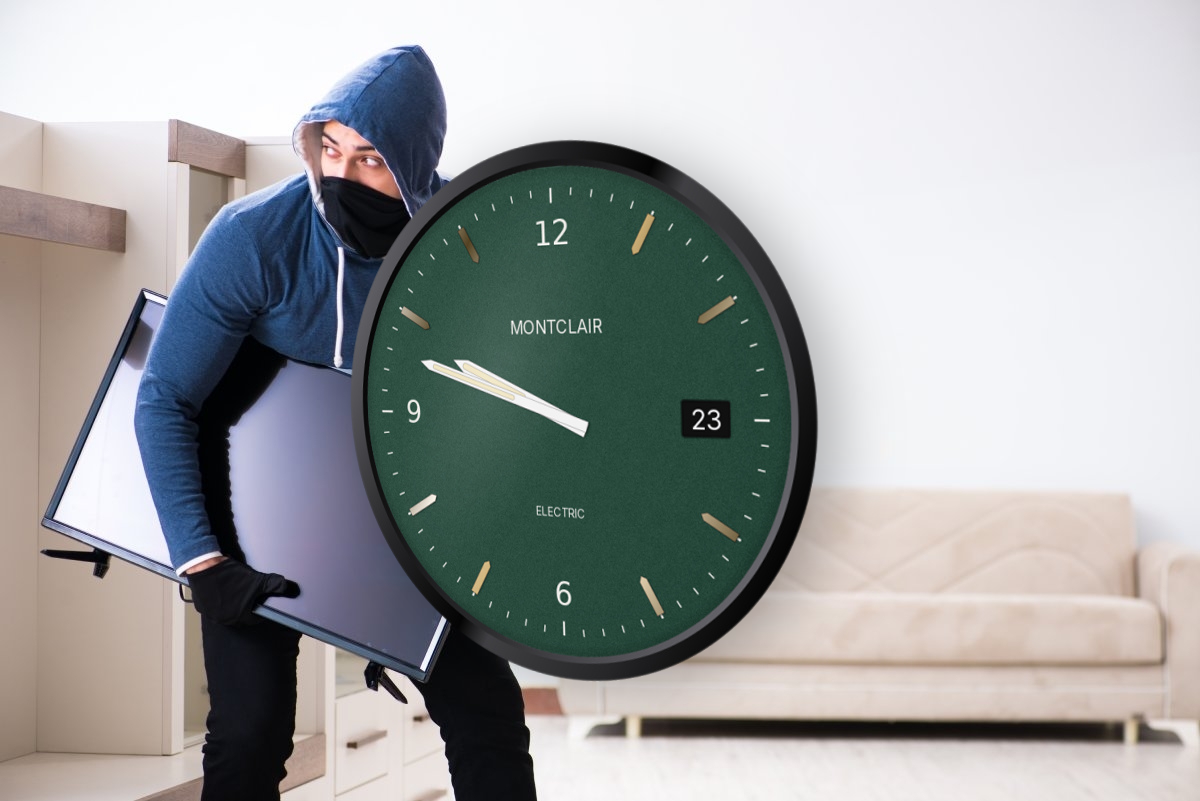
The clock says **9:48**
